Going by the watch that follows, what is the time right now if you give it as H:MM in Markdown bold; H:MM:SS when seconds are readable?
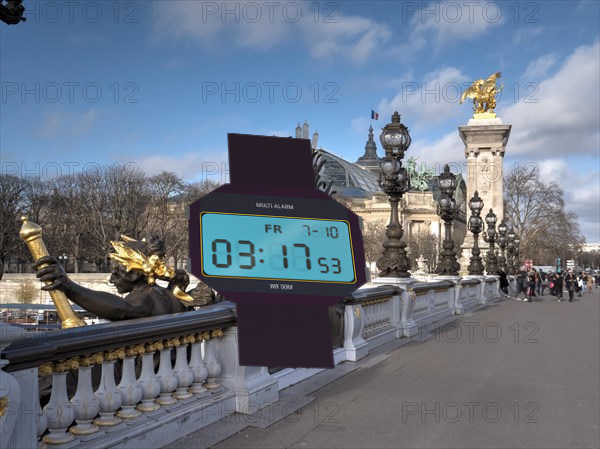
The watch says **3:17:53**
